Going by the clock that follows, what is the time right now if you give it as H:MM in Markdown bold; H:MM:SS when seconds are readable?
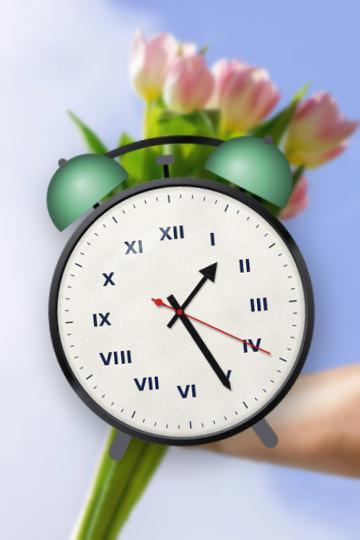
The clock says **1:25:20**
